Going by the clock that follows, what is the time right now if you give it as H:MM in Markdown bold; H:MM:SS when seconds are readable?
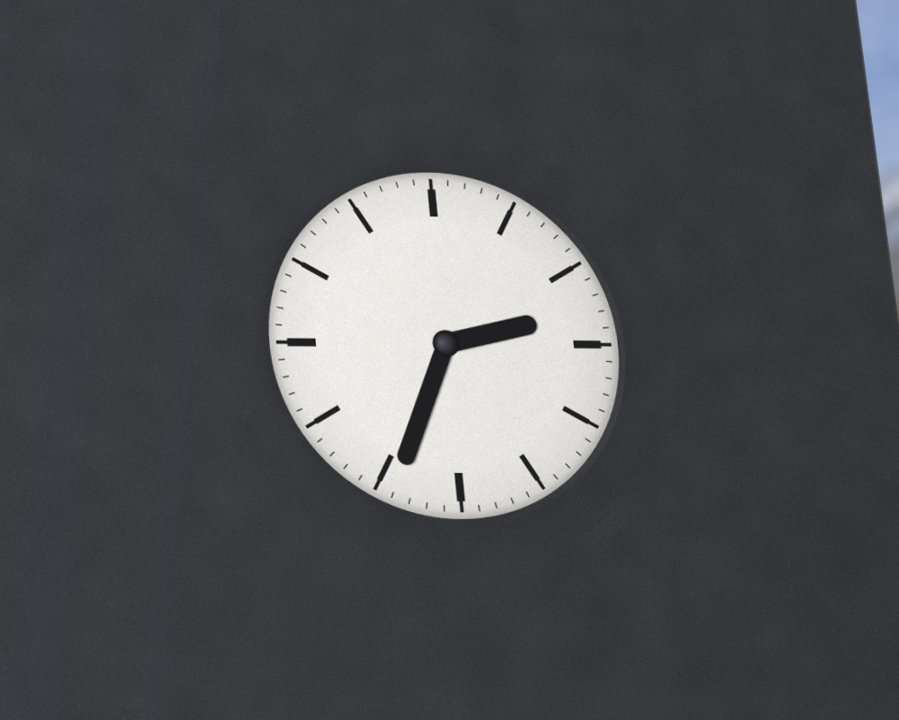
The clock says **2:34**
